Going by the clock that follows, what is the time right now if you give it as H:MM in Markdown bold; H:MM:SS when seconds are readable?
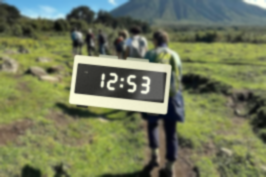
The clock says **12:53**
